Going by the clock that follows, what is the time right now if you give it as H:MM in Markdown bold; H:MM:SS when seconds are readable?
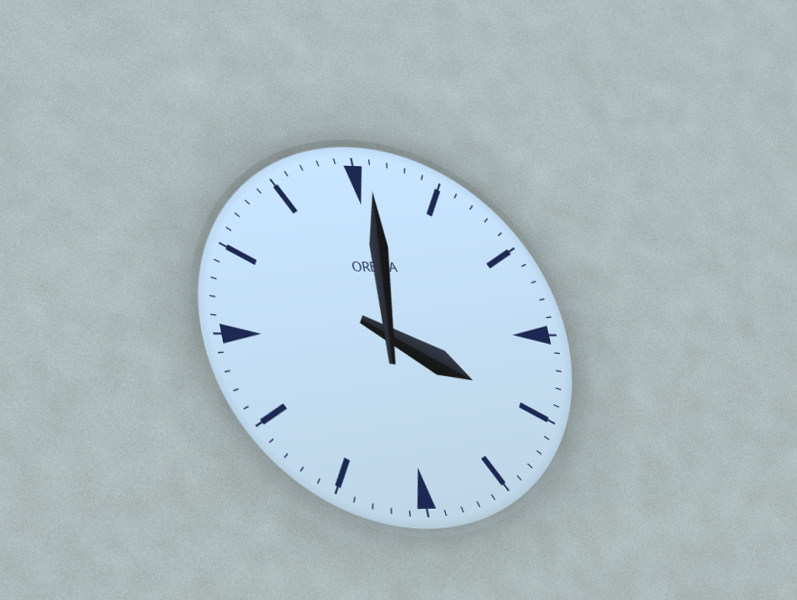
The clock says **4:01**
